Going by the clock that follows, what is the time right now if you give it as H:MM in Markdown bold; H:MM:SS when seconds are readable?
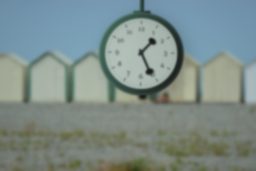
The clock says **1:26**
